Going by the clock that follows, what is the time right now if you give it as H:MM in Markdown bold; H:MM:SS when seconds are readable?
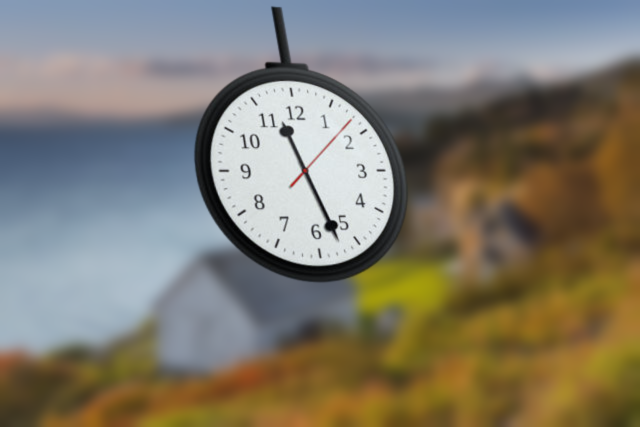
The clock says **11:27:08**
